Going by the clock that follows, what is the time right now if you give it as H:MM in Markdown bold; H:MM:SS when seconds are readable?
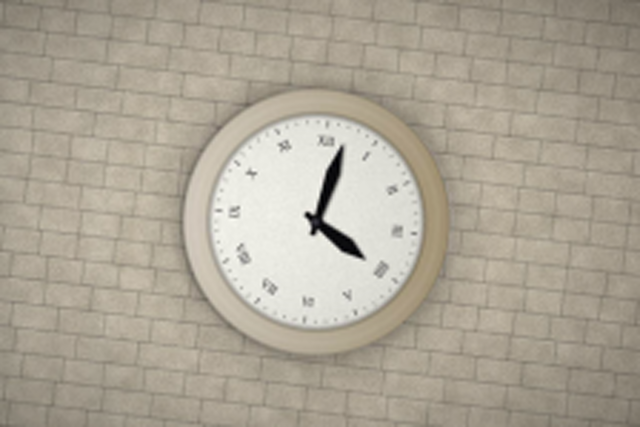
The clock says **4:02**
